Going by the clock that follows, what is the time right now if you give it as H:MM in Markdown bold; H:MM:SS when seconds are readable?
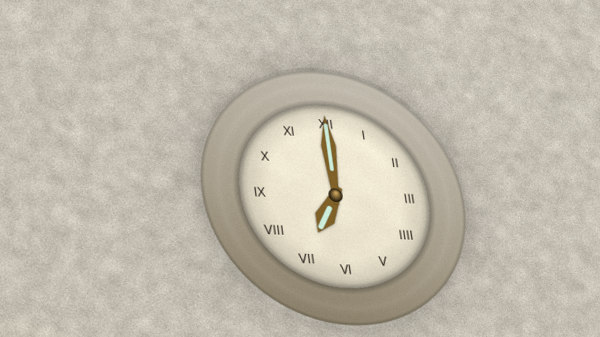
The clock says **7:00**
